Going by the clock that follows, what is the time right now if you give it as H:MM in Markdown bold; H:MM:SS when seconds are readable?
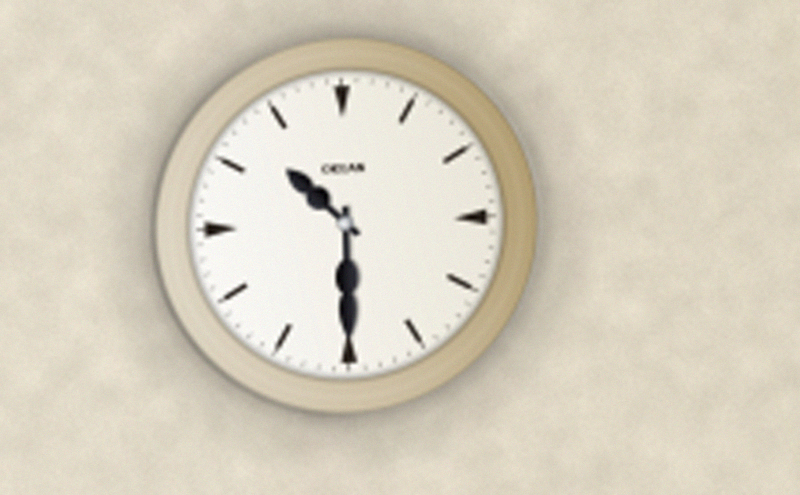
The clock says **10:30**
